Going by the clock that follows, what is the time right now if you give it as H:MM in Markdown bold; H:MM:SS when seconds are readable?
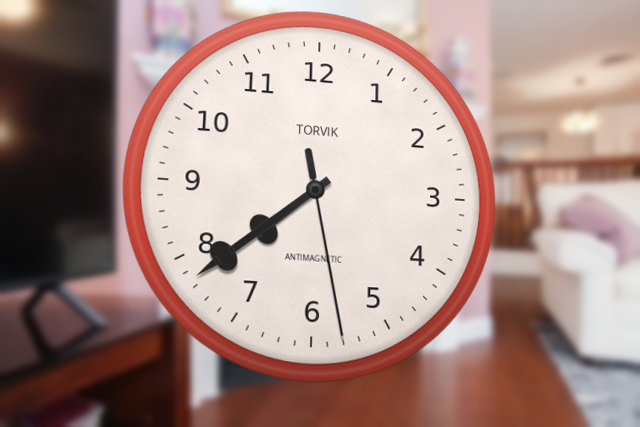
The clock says **7:38:28**
